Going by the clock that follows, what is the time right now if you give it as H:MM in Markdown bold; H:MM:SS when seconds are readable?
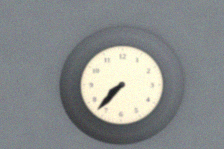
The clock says **7:37**
